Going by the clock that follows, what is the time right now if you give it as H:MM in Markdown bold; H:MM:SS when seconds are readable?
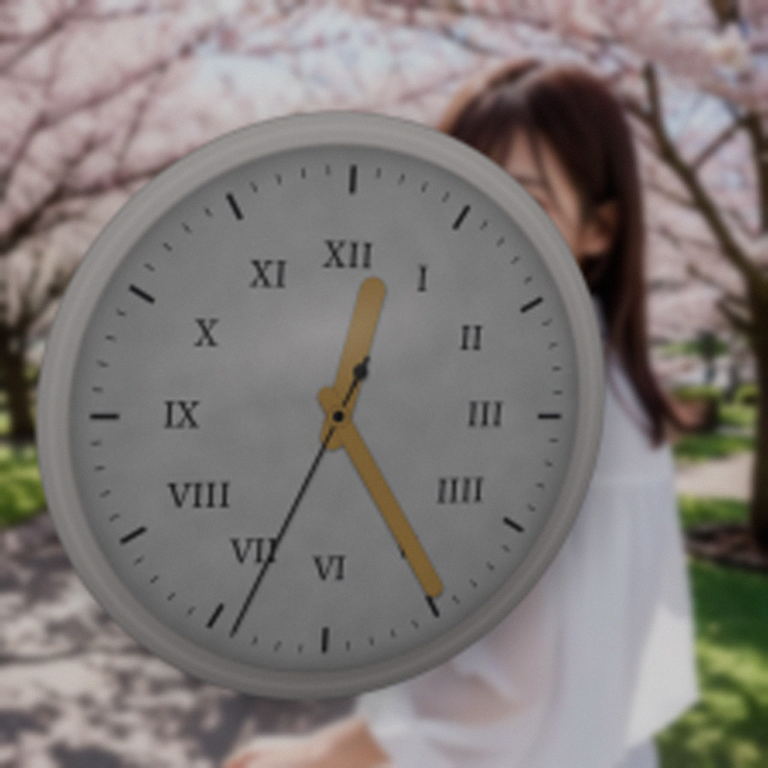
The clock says **12:24:34**
